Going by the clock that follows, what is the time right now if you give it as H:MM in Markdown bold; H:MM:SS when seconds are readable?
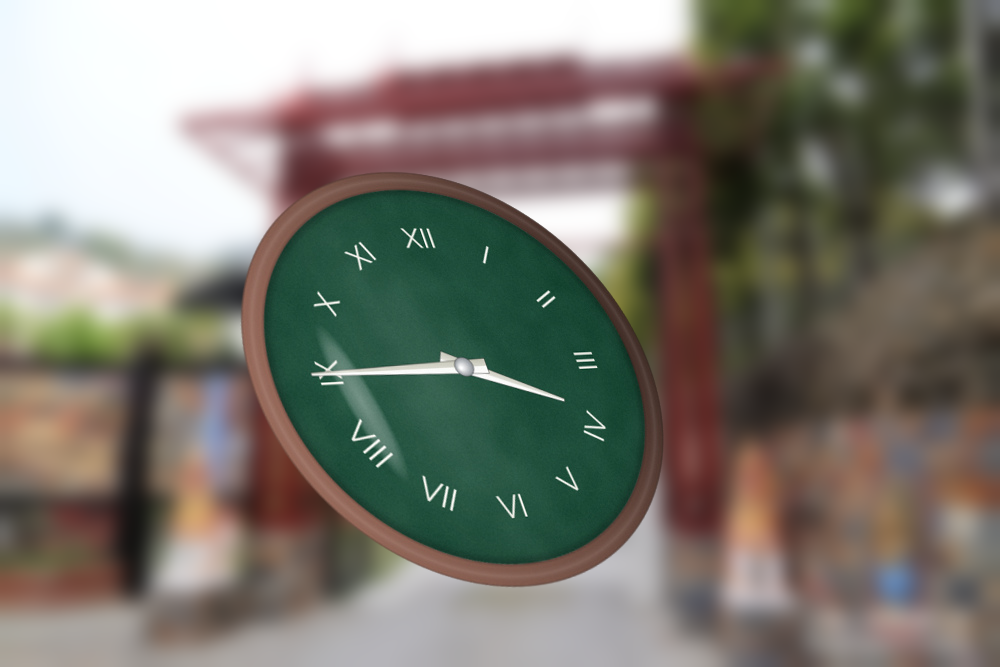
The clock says **3:45**
